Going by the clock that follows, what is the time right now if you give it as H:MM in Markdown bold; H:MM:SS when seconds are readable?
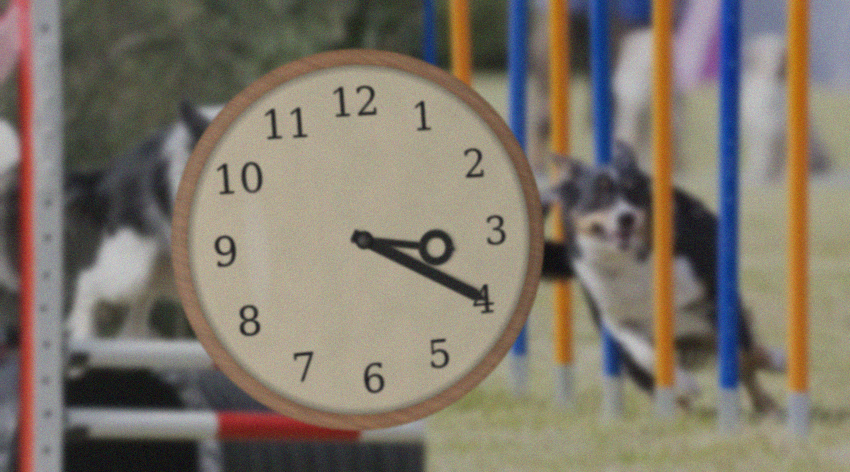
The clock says **3:20**
